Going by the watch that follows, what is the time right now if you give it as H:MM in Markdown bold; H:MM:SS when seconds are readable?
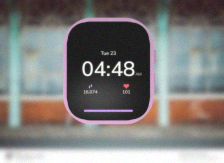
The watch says **4:48**
